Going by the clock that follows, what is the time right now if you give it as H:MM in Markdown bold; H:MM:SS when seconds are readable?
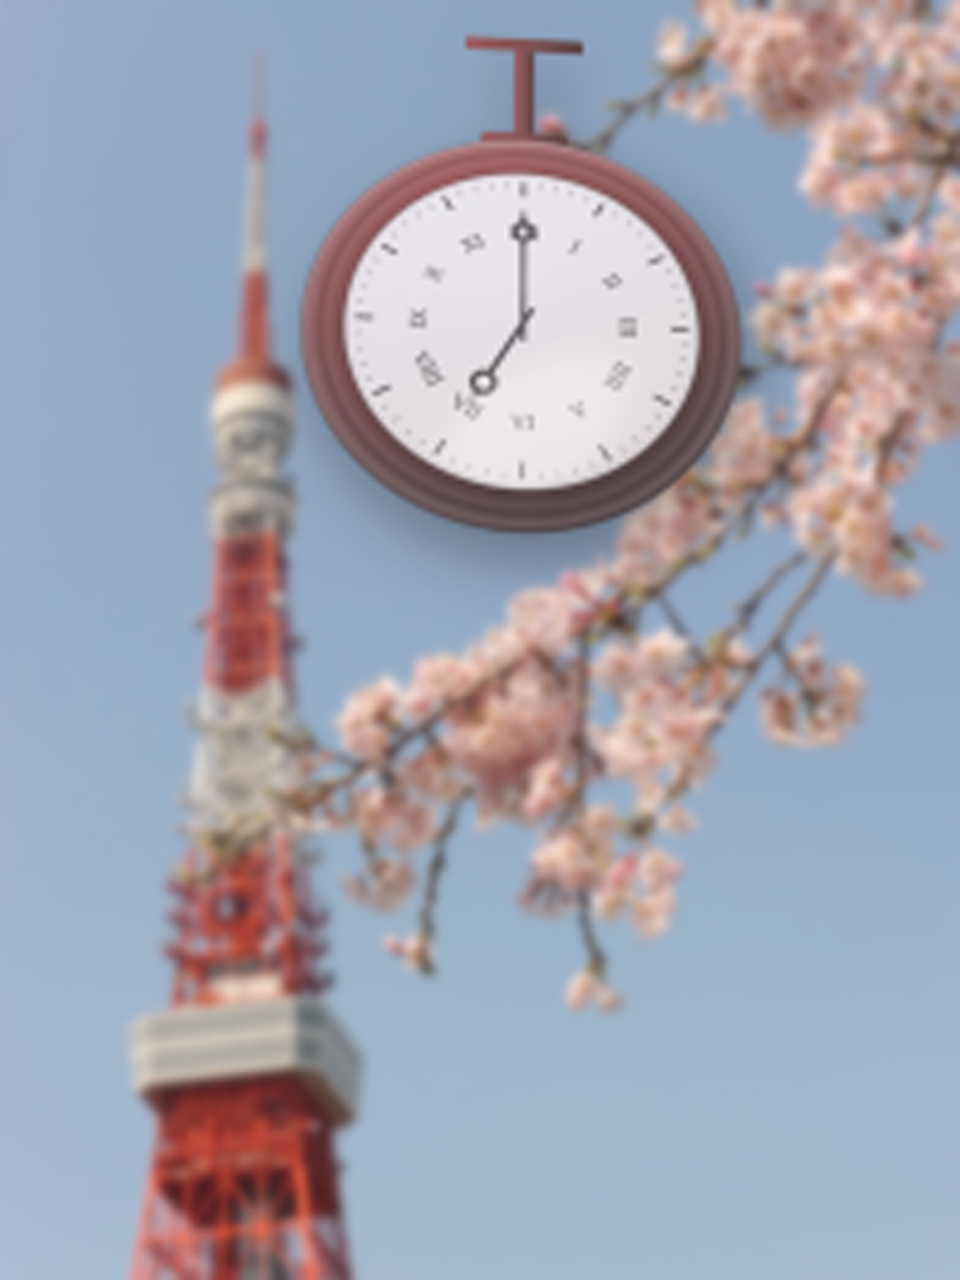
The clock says **7:00**
